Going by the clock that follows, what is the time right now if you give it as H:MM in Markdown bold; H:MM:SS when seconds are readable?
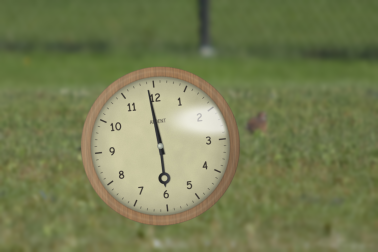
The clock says **5:59**
